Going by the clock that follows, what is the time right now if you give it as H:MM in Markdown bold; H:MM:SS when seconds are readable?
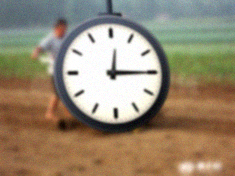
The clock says **12:15**
